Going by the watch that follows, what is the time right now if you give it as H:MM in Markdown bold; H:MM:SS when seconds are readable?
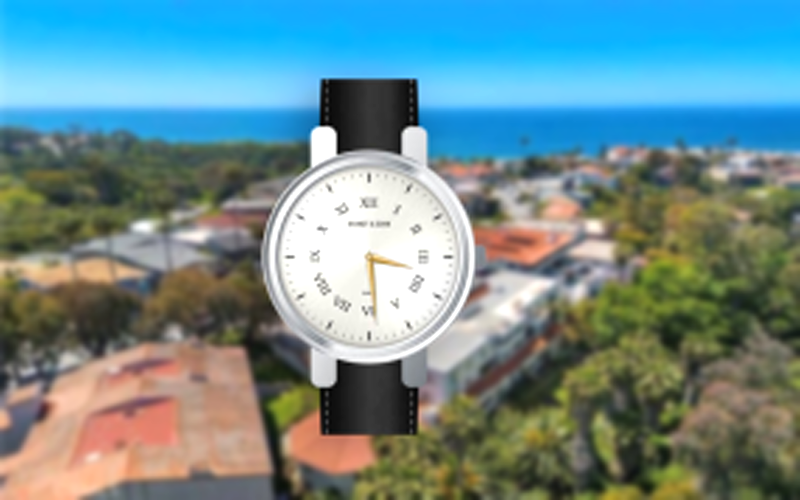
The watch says **3:29**
